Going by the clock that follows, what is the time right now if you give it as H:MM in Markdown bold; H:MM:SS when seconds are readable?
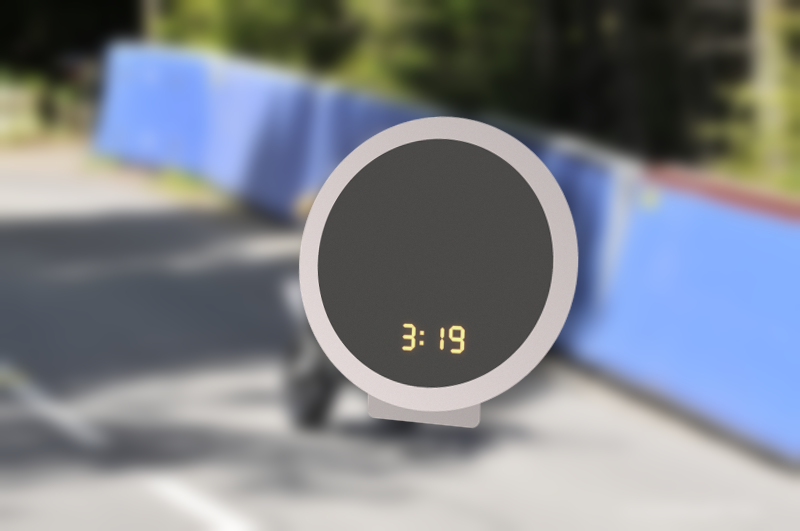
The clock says **3:19**
